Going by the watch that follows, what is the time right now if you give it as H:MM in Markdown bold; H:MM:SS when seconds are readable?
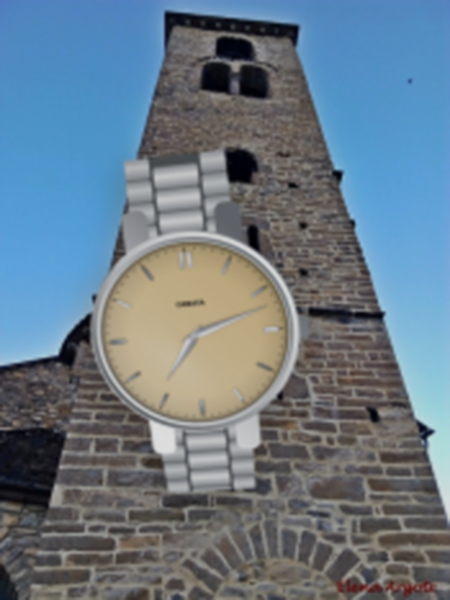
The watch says **7:12**
